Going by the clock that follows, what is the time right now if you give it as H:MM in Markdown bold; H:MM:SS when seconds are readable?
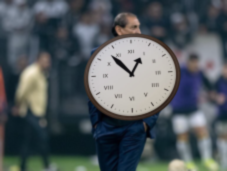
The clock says **12:53**
